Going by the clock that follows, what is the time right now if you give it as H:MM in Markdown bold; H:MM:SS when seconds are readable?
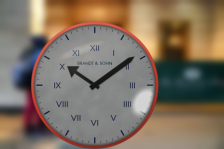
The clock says **10:09**
